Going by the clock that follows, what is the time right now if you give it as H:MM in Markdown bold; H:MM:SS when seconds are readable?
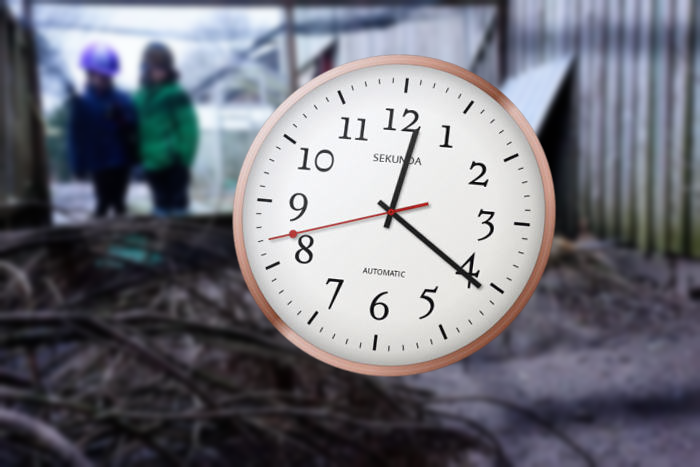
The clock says **12:20:42**
